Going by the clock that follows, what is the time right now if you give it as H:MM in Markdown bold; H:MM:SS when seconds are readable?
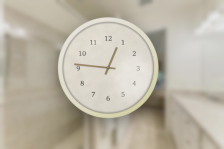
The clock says **12:46**
